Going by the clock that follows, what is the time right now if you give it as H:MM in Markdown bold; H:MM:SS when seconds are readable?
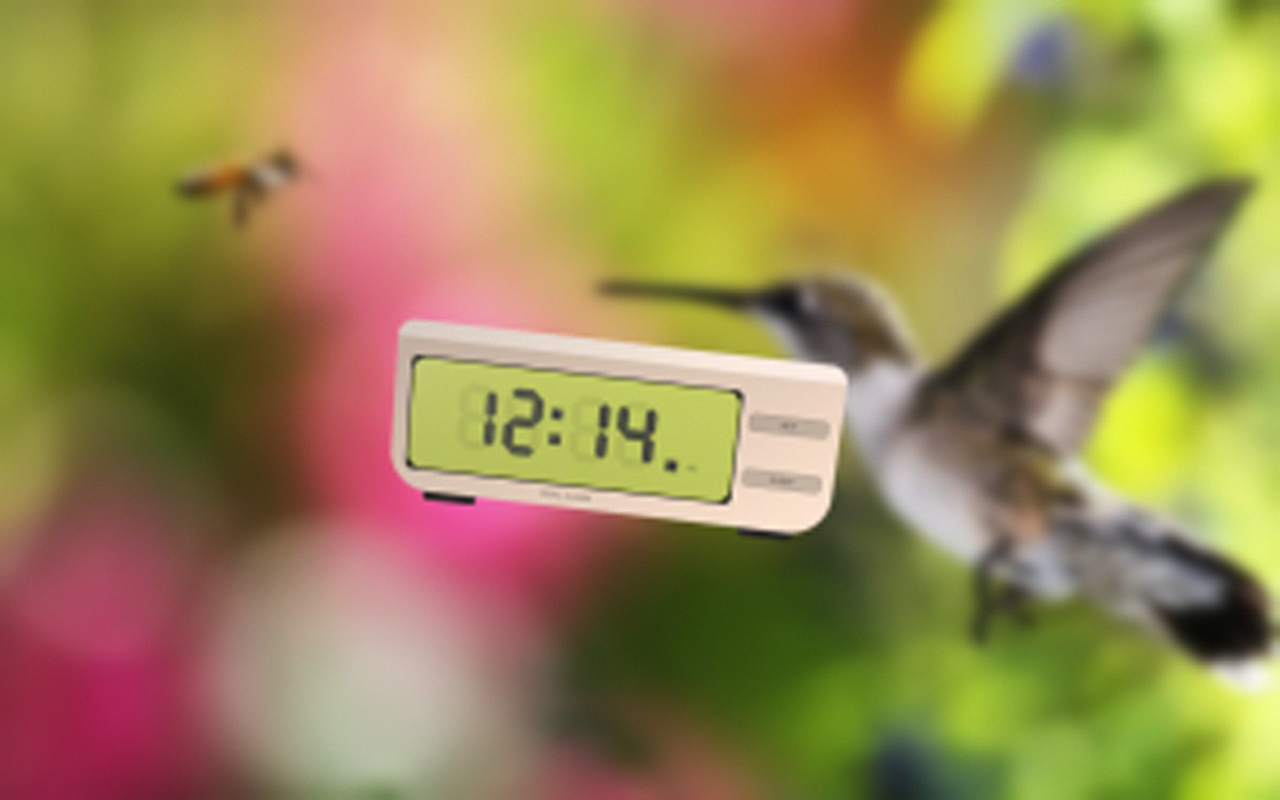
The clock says **12:14**
